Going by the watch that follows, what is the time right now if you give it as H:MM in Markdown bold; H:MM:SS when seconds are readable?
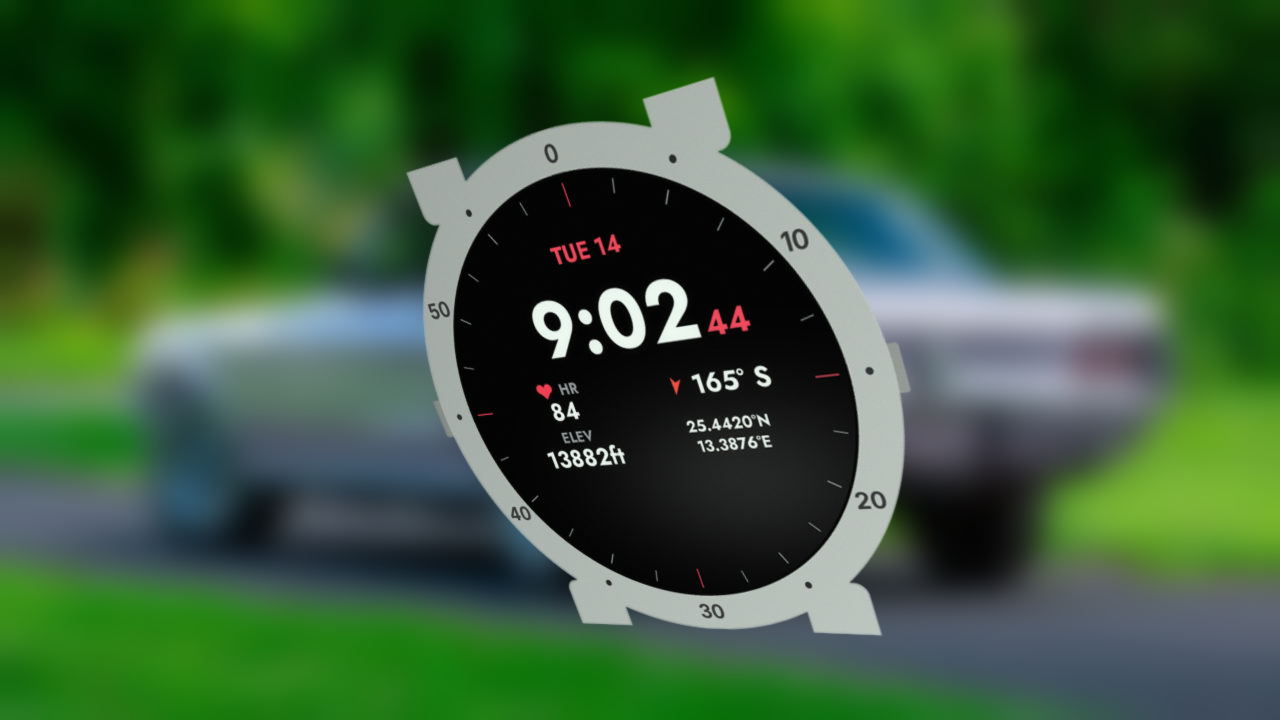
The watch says **9:02:44**
